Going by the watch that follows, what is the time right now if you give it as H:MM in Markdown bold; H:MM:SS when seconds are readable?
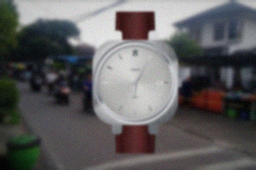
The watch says **6:05**
